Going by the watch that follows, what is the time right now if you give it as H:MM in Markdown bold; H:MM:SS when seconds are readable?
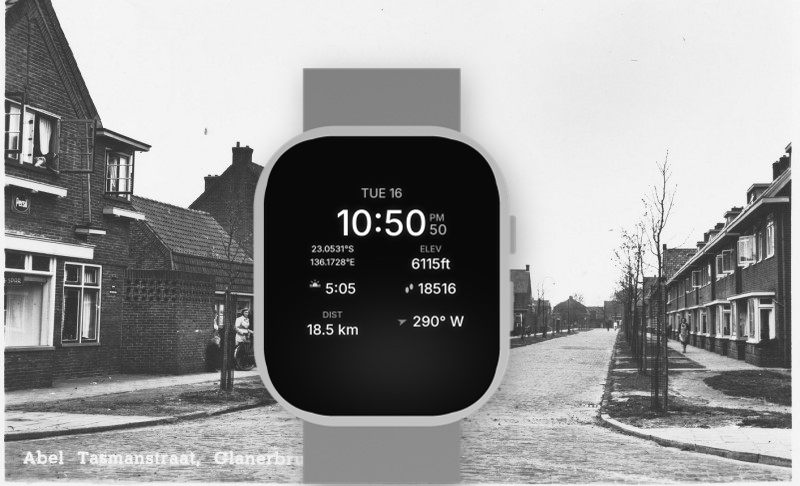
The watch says **10:50:50**
